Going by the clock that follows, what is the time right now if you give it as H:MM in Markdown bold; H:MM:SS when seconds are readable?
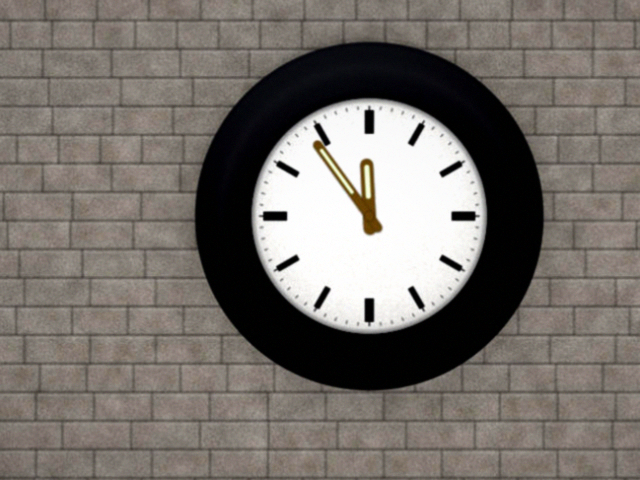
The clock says **11:54**
